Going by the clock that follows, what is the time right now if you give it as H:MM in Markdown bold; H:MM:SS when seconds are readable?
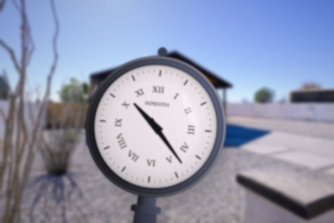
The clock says **10:23**
